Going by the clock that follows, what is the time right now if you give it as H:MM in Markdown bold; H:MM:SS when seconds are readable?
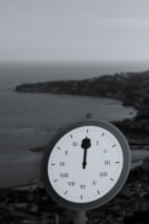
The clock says **12:00**
